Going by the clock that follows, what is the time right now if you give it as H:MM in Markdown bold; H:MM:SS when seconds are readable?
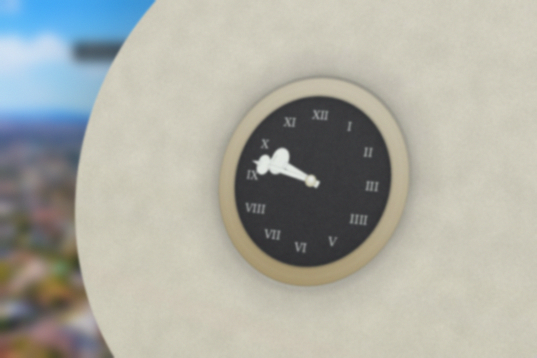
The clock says **9:47**
